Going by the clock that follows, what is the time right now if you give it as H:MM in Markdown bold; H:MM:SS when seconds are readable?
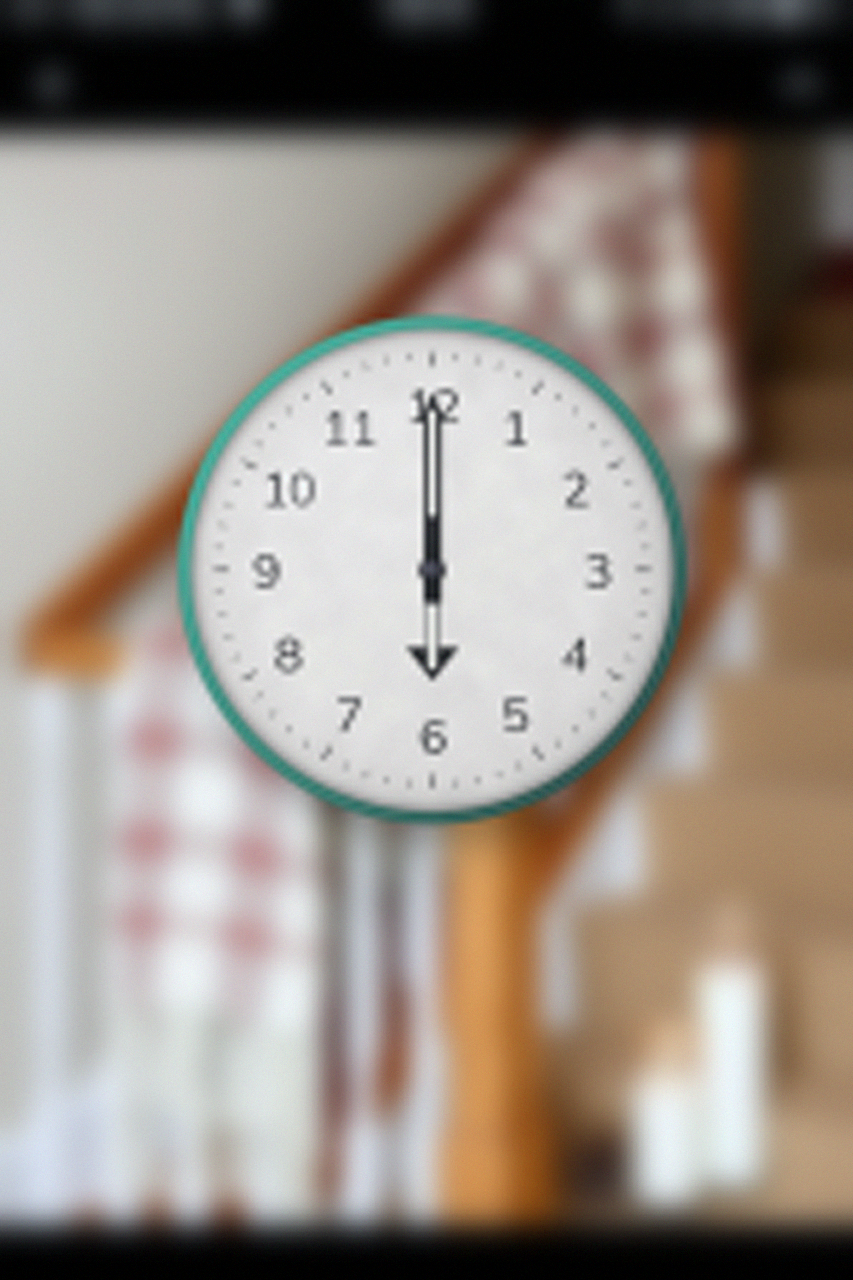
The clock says **6:00**
